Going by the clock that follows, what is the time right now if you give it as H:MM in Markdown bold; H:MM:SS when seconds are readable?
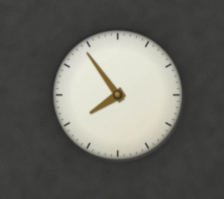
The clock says **7:54**
